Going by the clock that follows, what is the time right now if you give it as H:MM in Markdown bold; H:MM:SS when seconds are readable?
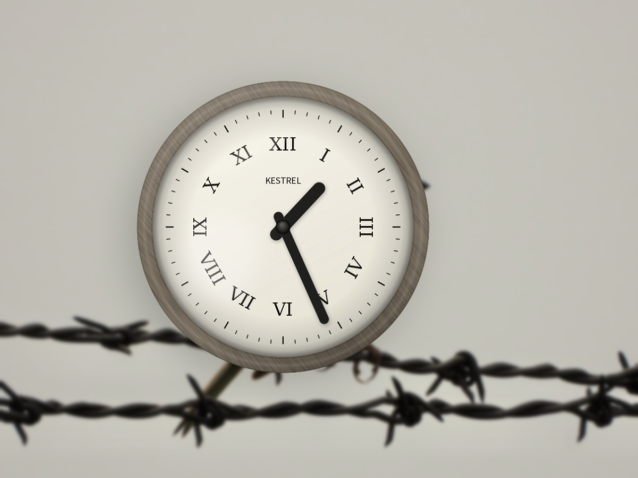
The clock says **1:26**
